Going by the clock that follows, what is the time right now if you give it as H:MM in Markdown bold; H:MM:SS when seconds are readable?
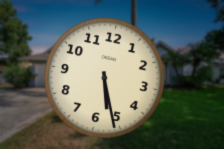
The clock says **5:26**
